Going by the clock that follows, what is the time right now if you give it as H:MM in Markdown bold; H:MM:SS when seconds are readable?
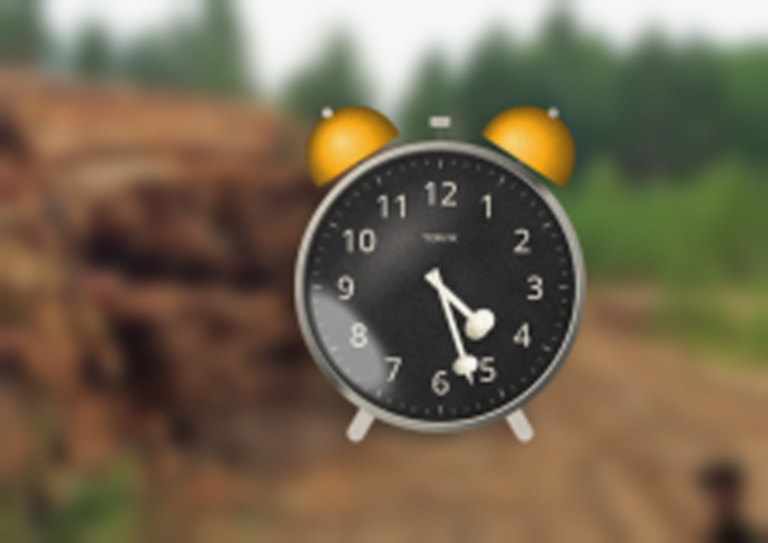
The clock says **4:27**
